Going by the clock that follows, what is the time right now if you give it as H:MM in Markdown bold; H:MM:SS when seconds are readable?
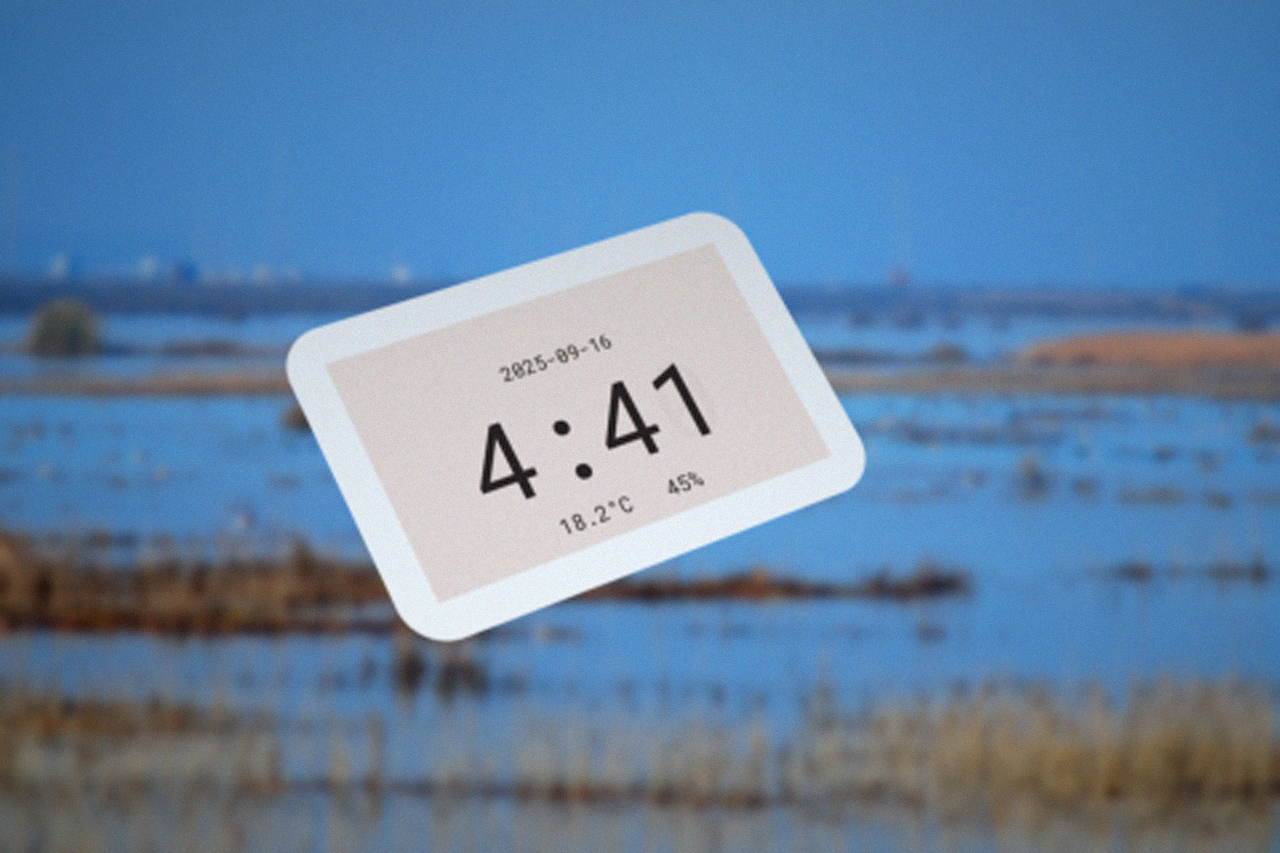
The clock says **4:41**
